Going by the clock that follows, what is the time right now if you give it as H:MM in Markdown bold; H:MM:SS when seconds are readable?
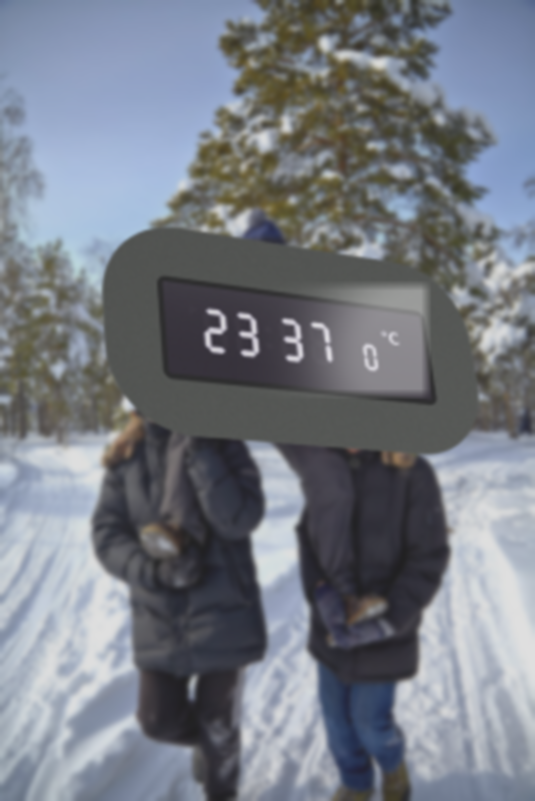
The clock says **23:37**
